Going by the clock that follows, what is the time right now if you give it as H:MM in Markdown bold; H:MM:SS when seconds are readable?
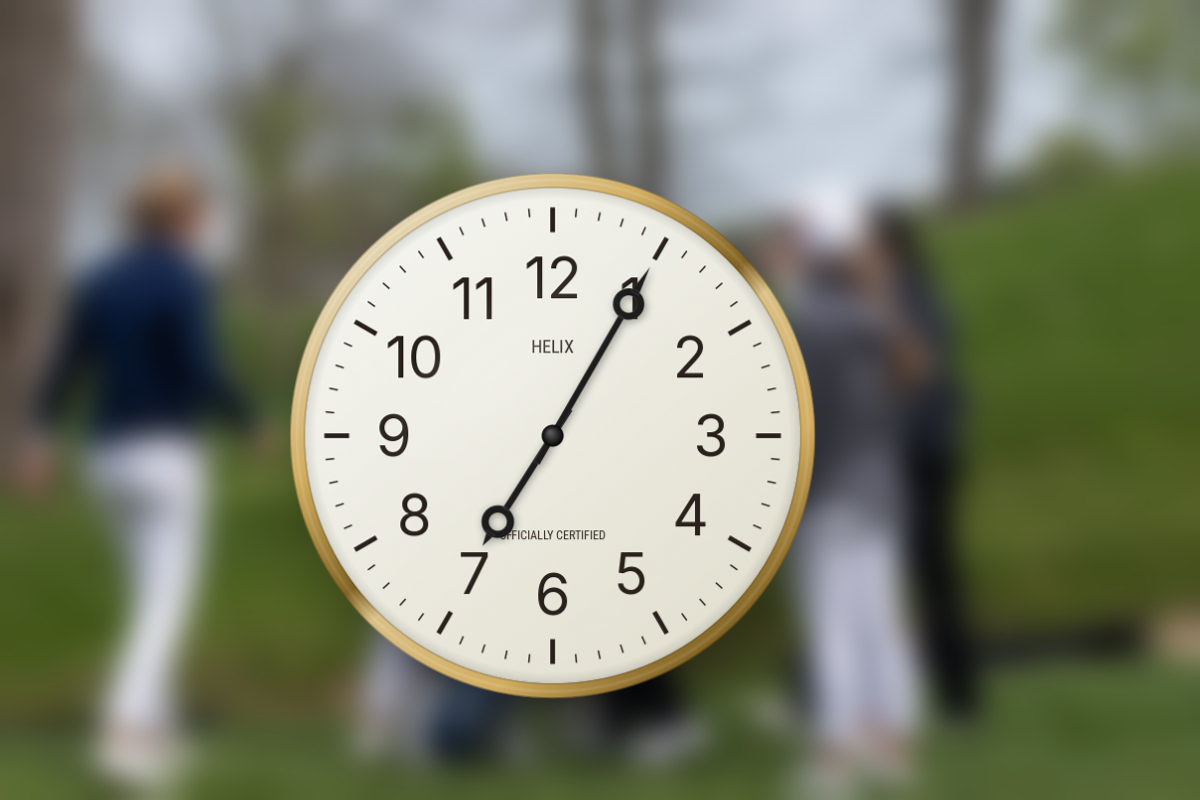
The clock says **7:05**
